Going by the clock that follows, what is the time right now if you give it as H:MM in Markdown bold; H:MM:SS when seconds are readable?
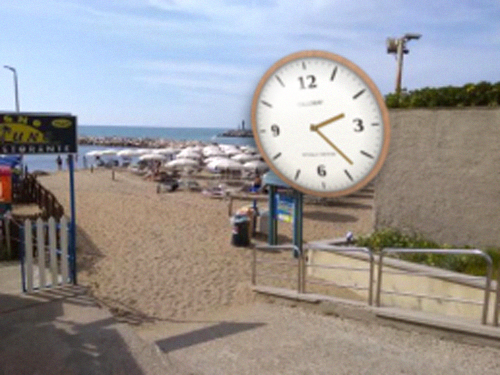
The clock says **2:23**
